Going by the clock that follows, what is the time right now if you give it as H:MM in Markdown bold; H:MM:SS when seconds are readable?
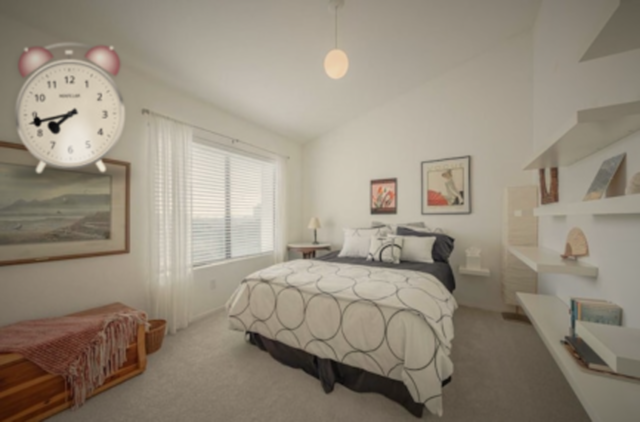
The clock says **7:43**
